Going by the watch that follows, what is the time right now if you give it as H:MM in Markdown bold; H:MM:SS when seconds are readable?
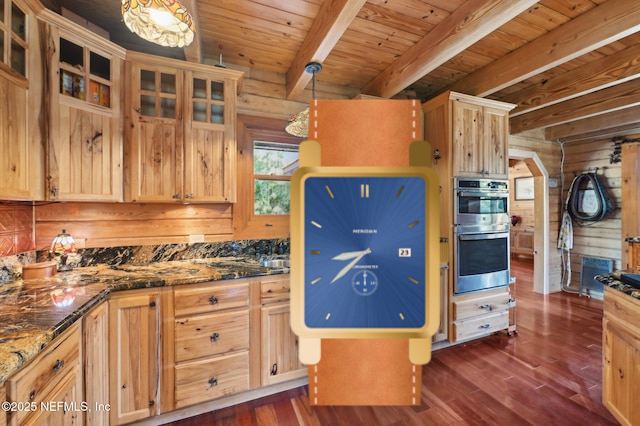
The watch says **8:38**
